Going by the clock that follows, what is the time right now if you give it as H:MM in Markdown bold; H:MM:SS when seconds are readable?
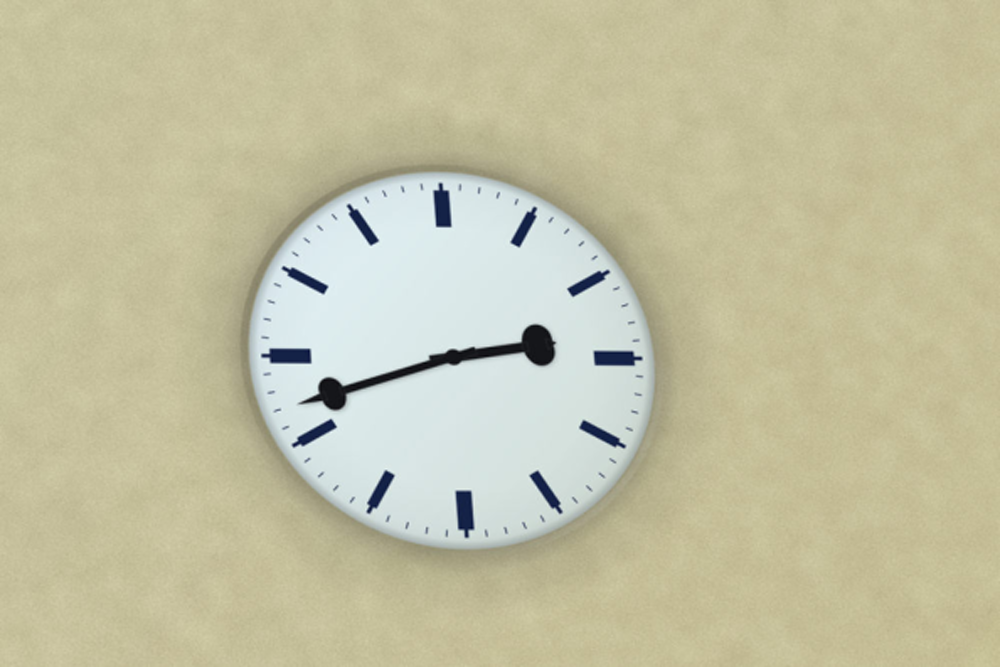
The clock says **2:42**
